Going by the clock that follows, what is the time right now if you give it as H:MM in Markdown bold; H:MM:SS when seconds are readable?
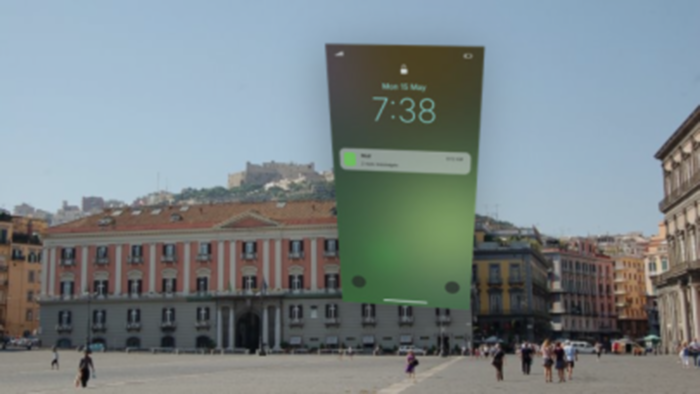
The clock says **7:38**
